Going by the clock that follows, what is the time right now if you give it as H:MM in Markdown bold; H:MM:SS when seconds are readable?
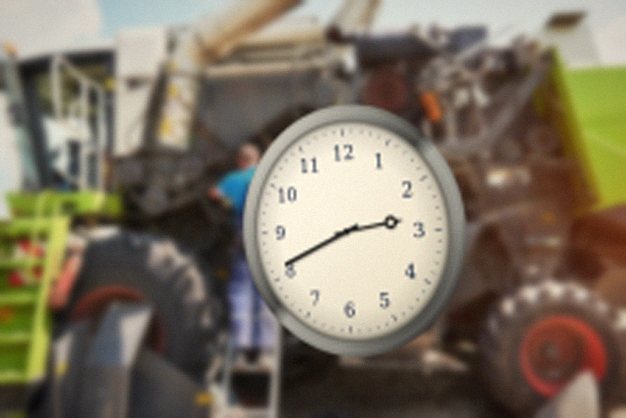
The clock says **2:41**
